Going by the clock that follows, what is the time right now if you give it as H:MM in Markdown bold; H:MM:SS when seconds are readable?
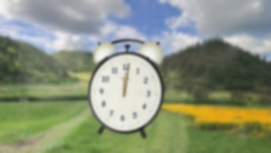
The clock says **12:01**
